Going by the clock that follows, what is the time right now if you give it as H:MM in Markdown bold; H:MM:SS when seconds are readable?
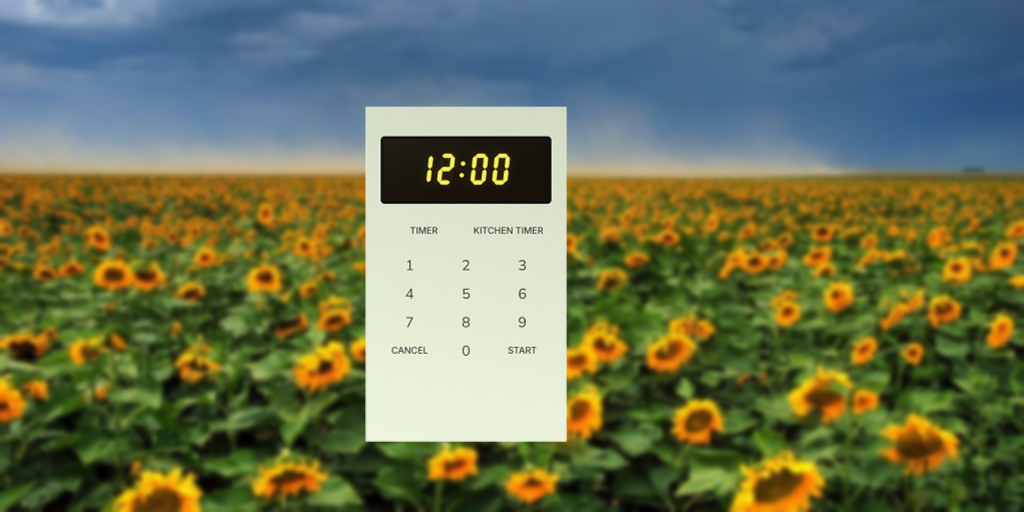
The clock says **12:00**
